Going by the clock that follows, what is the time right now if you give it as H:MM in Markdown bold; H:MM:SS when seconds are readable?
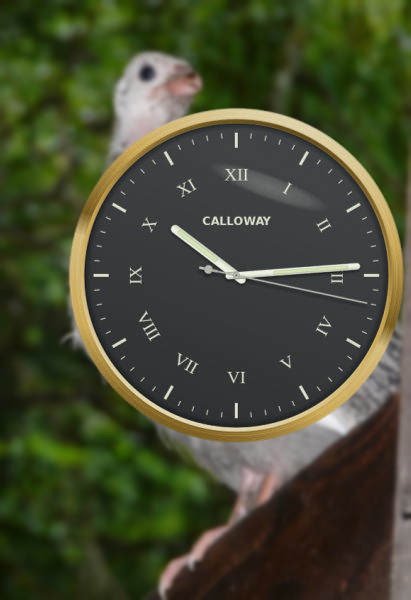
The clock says **10:14:17**
